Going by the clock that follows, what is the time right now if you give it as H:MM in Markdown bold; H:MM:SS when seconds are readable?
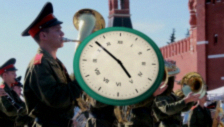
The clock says **4:52**
